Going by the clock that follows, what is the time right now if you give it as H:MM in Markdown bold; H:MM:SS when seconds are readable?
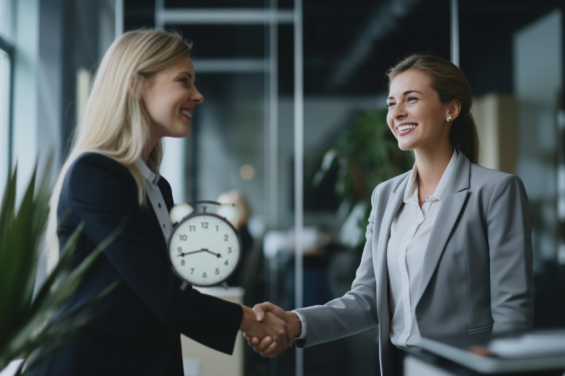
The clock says **3:43**
